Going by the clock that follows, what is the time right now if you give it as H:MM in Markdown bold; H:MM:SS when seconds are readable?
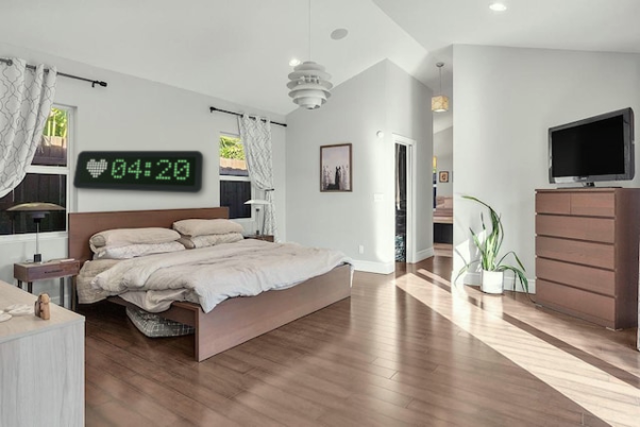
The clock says **4:20**
